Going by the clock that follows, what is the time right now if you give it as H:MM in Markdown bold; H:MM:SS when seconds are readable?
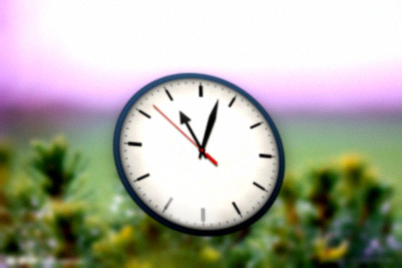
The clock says **11:02:52**
